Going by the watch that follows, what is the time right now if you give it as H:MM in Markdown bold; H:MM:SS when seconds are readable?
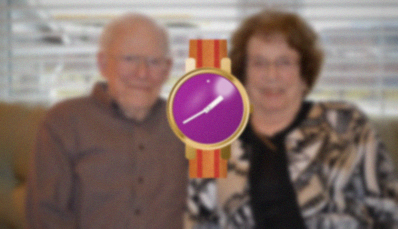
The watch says **1:40**
